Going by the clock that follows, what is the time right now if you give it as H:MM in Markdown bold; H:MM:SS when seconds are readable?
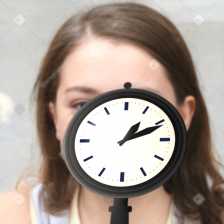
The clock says **1:11**
